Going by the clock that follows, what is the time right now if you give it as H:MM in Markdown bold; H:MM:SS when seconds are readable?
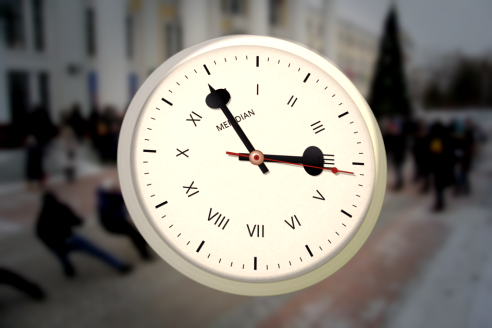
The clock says **3:59:21**
